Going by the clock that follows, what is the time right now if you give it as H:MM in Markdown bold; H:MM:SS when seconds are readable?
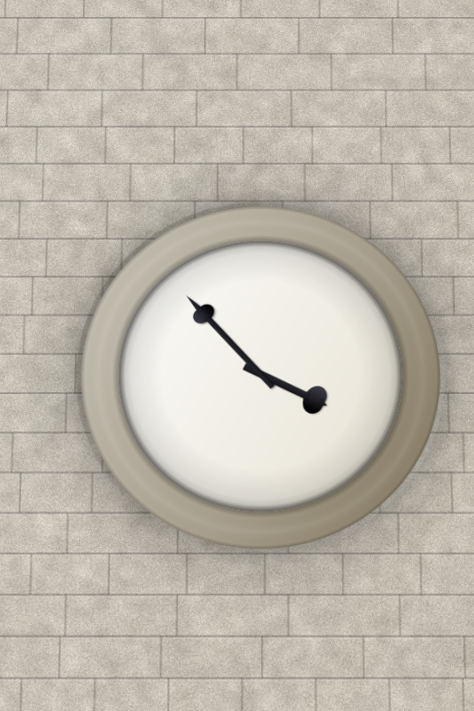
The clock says **3:53**
